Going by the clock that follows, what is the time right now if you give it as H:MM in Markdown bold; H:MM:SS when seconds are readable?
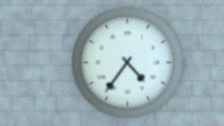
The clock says **4:36**
